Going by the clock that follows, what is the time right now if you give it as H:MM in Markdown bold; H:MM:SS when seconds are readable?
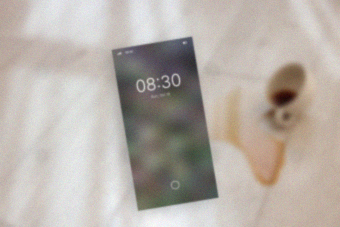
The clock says **8:30**
